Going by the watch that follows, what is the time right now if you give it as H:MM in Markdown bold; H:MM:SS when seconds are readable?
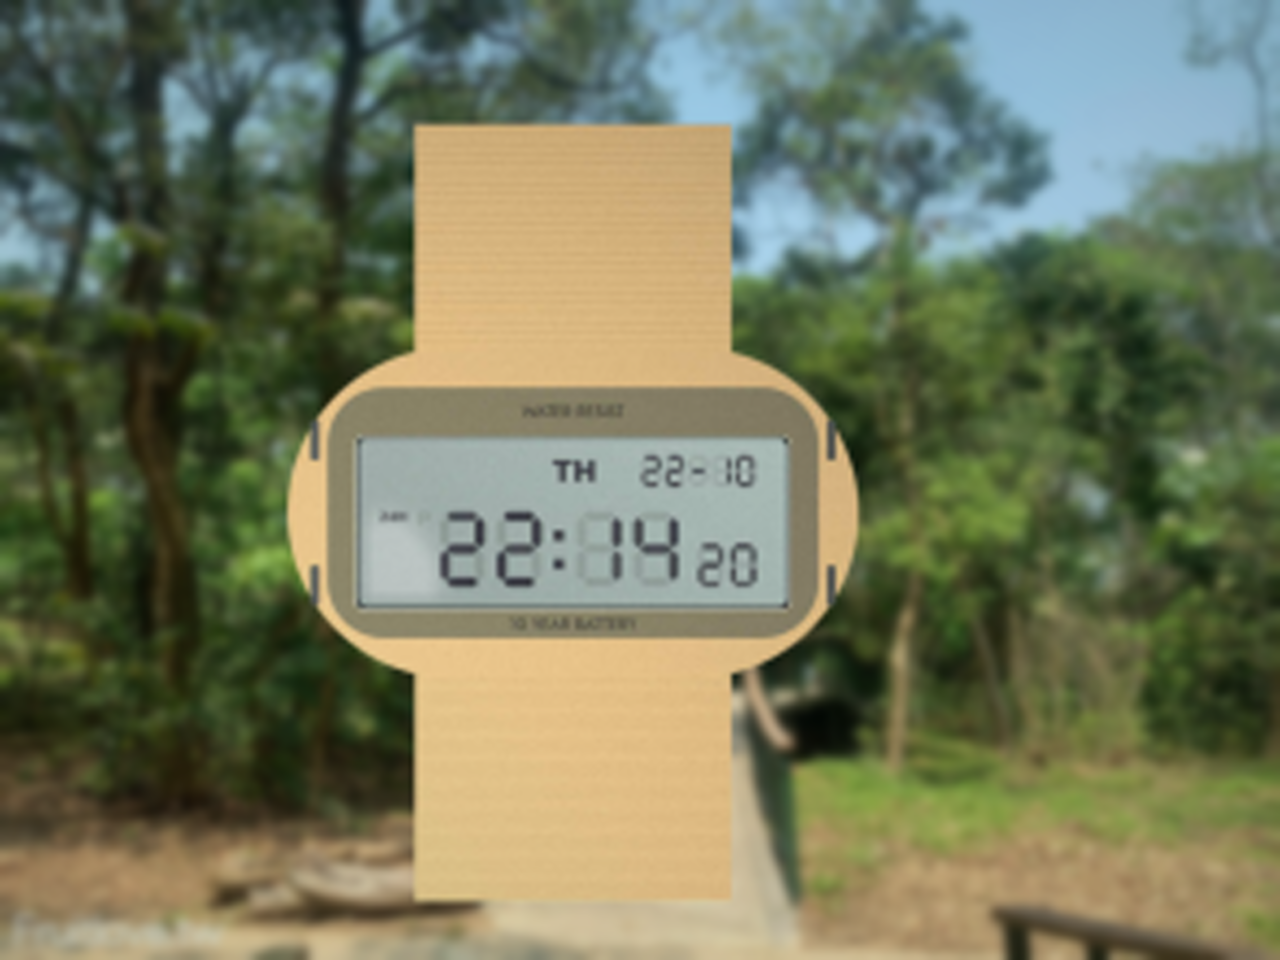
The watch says **22:14:20**
